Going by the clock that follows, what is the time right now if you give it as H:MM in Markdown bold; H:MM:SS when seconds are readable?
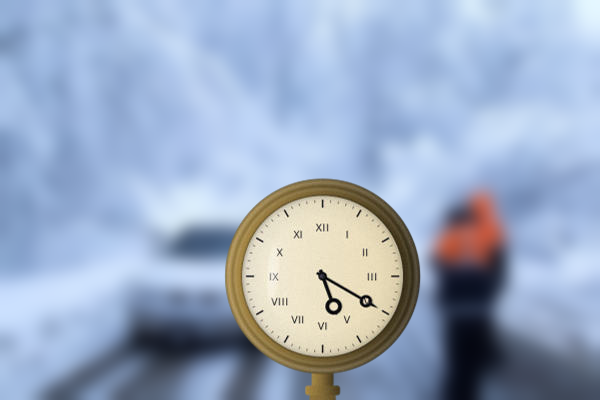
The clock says **5:20**
